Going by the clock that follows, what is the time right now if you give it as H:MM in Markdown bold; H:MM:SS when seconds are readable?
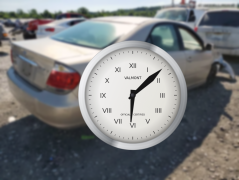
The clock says **6:08**
